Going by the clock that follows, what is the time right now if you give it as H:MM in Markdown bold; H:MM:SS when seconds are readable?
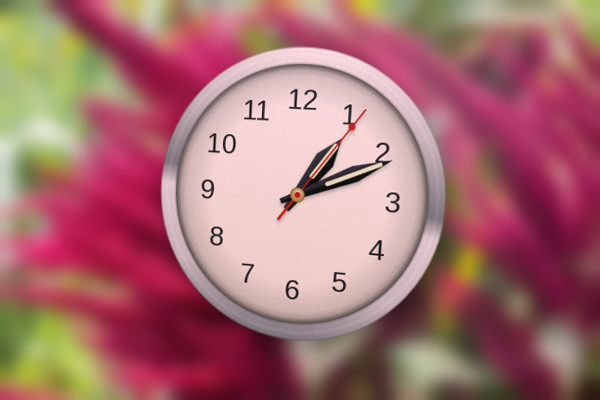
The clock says **1:11:06**
